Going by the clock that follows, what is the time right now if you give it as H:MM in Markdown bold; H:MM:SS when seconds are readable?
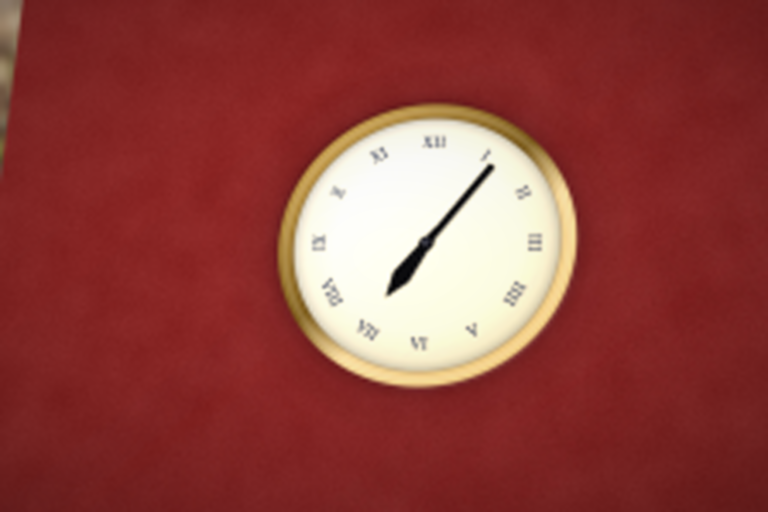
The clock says **7:06**
